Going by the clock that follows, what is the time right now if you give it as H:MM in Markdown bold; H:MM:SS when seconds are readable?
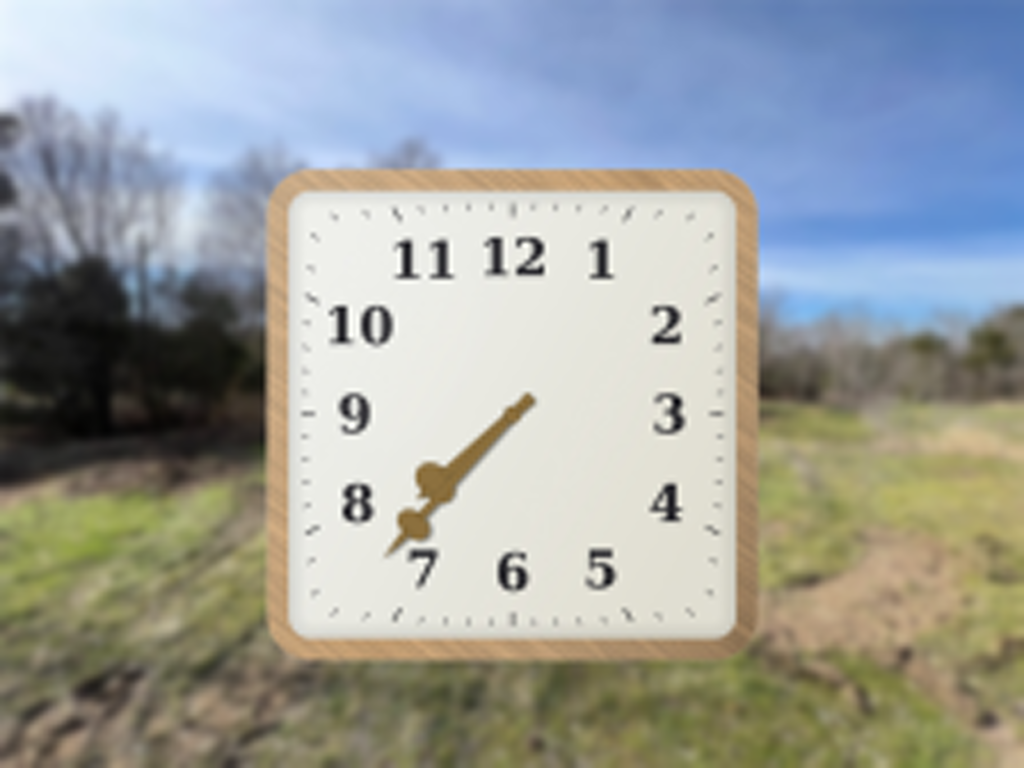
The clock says **7:37**
